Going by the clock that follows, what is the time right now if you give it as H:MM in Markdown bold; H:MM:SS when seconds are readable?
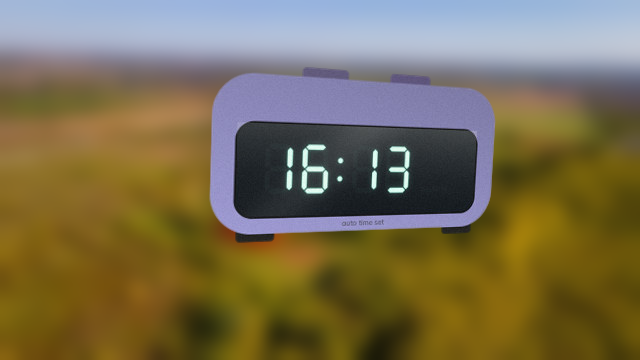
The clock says **16:13**
